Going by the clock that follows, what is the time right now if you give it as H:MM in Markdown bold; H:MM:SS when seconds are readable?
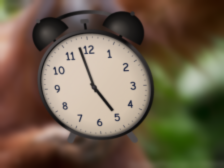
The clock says **4:58**
